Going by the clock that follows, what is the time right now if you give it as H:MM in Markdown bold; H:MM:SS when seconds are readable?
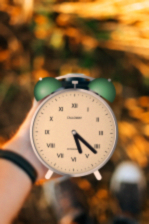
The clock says **5:22**
